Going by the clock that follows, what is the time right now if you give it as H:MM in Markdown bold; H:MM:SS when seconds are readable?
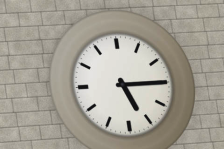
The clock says **5:15**
